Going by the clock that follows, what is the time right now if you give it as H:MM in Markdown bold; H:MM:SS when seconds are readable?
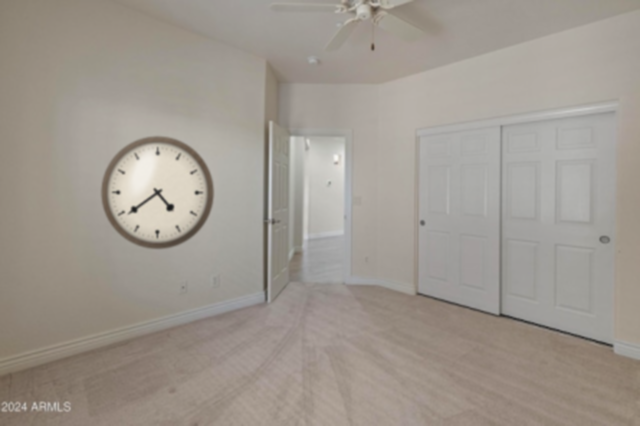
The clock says **4:39**
